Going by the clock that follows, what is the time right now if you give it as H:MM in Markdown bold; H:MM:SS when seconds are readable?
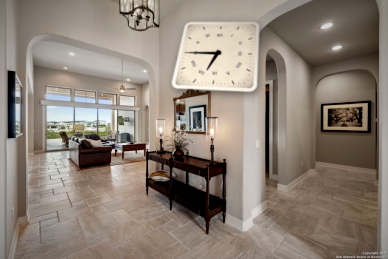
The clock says **6:45**
